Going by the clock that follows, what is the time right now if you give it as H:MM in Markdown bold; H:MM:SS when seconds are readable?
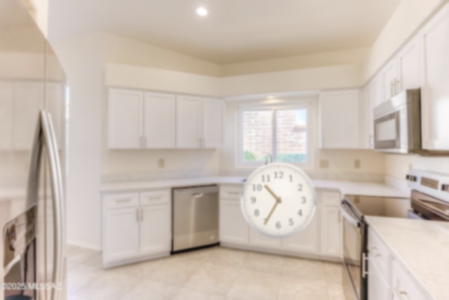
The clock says **10:35**
